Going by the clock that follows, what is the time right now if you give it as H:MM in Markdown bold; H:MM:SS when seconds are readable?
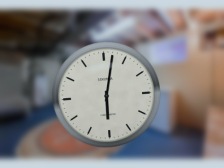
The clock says **6:02**
